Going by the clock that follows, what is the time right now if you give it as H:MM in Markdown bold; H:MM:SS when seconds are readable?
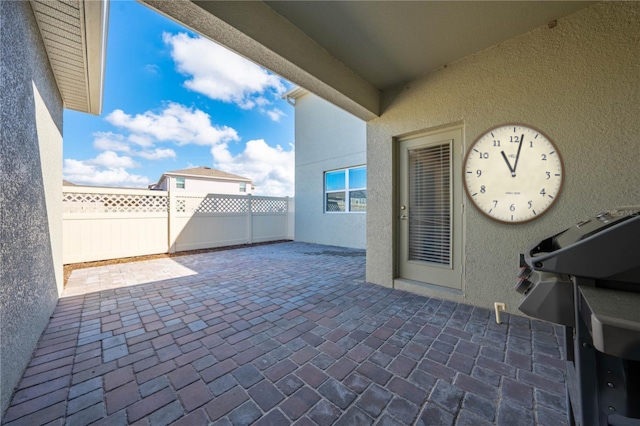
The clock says **11:02**
